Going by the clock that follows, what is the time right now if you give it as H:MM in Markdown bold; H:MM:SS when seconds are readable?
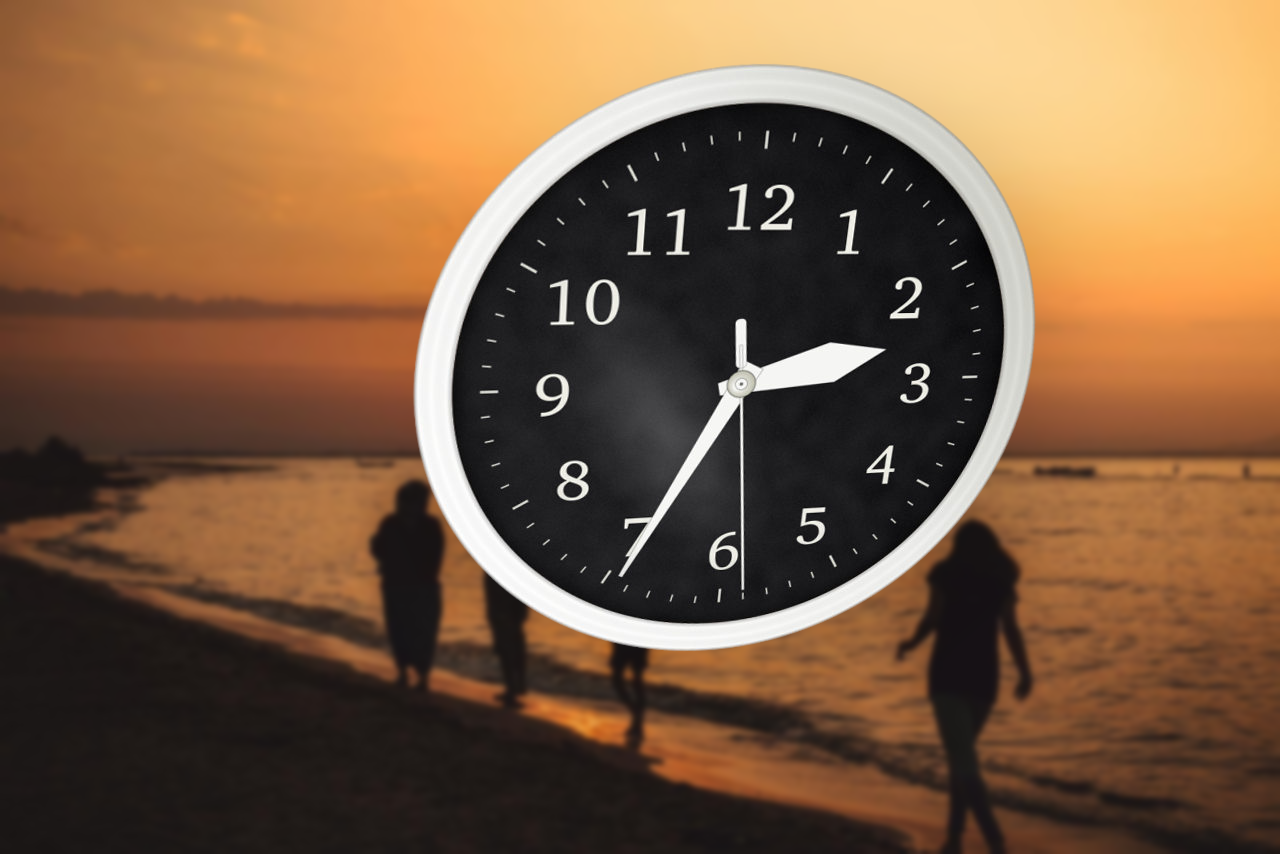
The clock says **2:34:29**
